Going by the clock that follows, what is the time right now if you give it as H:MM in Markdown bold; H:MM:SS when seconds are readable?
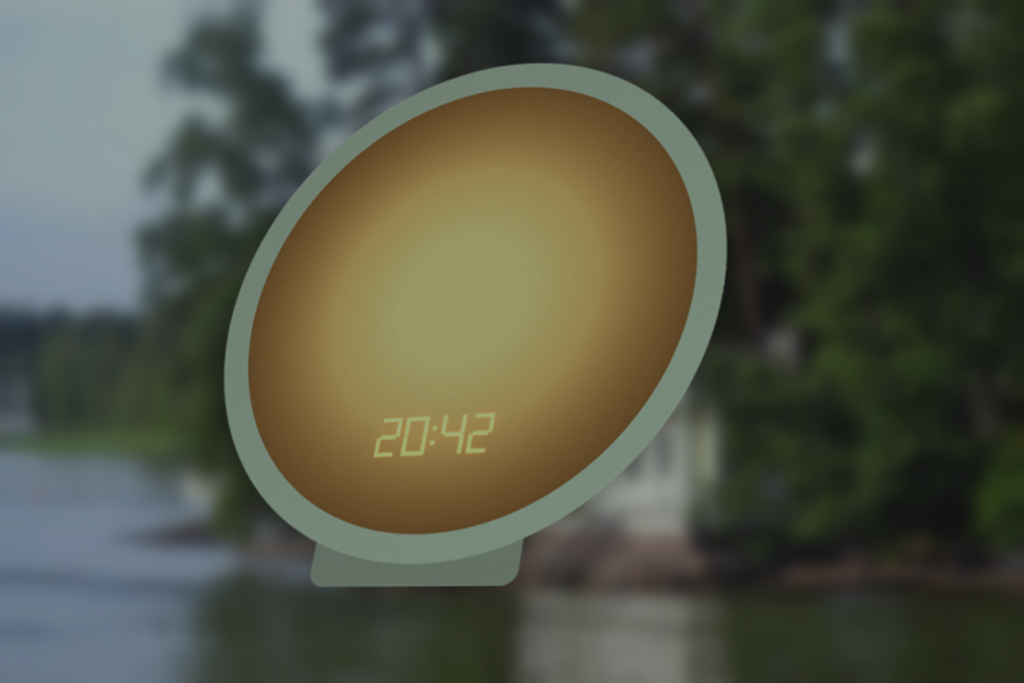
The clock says **20:42**
